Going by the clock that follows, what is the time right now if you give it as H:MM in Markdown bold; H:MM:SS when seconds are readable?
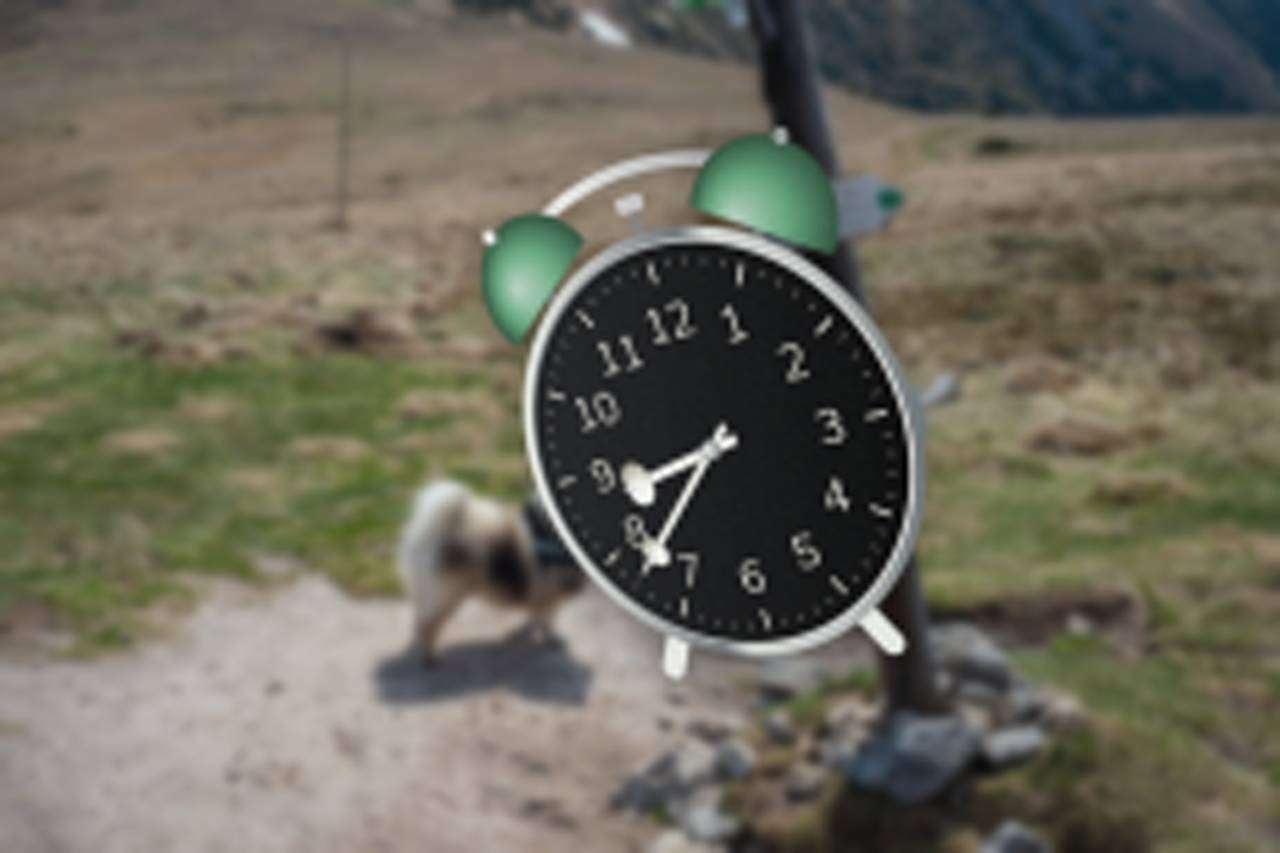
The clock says **8:38**
